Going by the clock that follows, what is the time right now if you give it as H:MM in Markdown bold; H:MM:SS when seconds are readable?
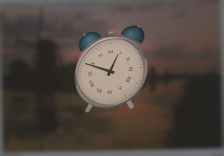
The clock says **12:49**
